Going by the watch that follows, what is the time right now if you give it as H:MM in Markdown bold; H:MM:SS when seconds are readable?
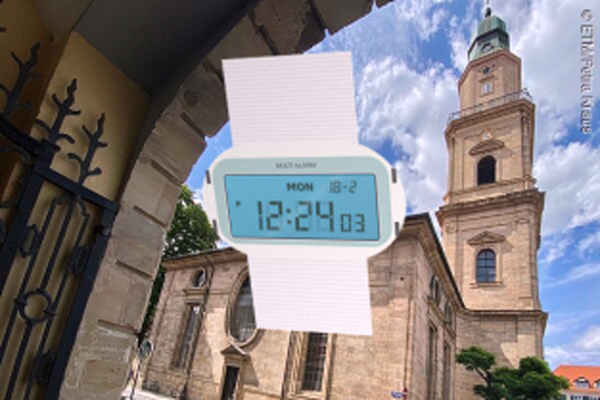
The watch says **12:24:03**
